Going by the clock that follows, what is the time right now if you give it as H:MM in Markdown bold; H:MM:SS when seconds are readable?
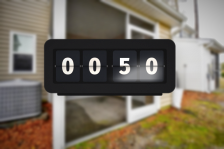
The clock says **0:50**
